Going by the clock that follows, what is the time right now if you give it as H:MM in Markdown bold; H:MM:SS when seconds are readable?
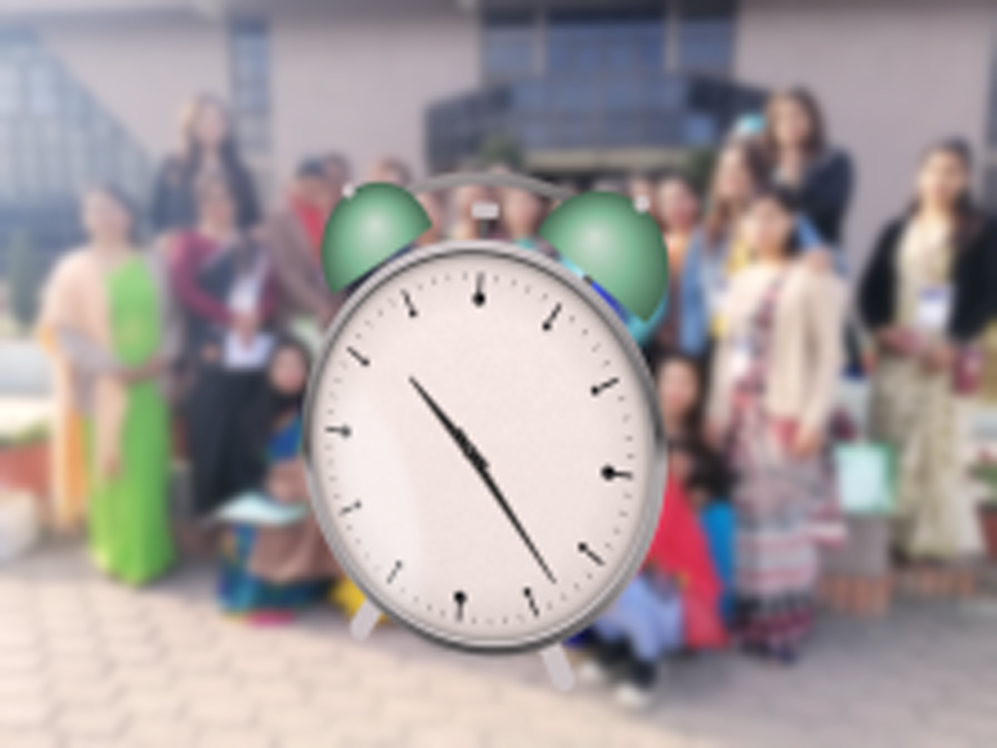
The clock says **10:23**
